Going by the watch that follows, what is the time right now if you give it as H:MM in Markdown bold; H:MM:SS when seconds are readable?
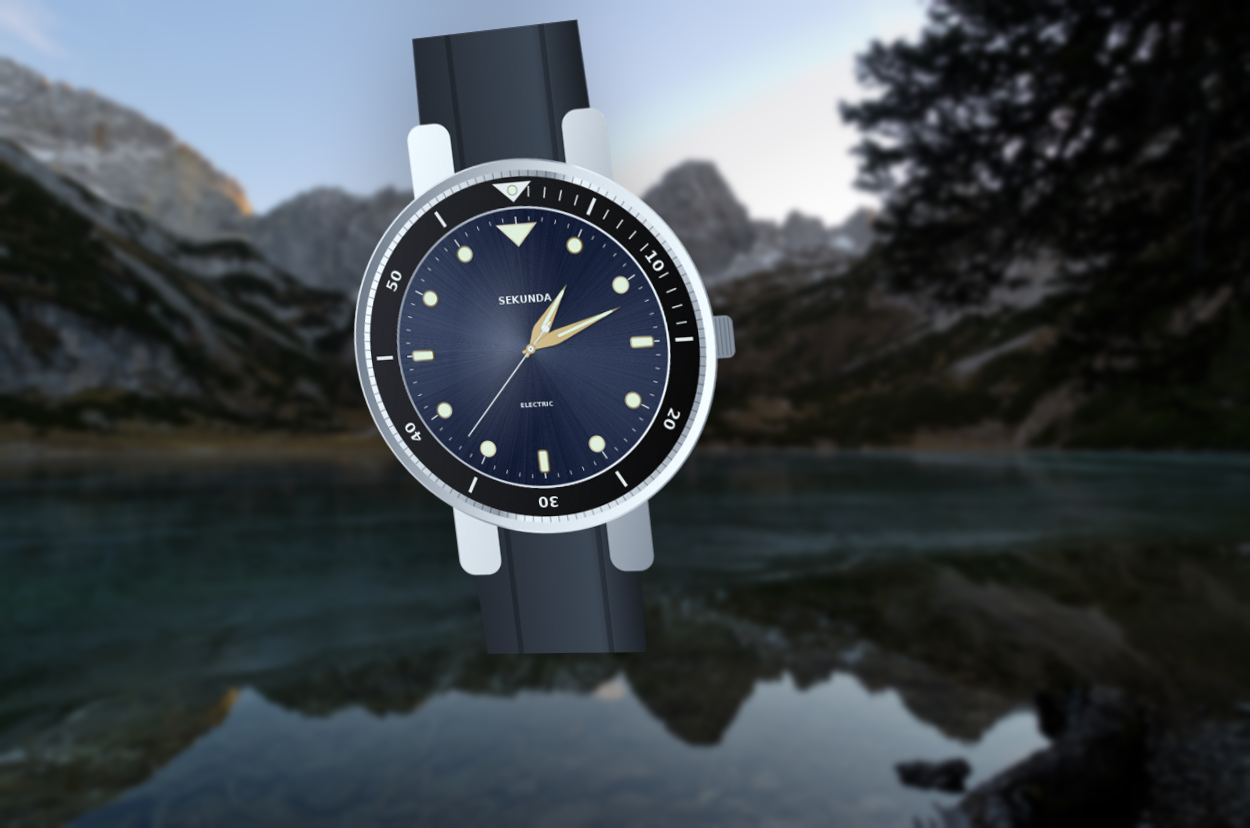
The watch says **1:11:37**
